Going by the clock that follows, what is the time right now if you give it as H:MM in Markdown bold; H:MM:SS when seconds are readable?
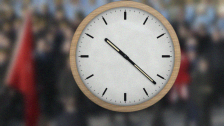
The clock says **10:22**
